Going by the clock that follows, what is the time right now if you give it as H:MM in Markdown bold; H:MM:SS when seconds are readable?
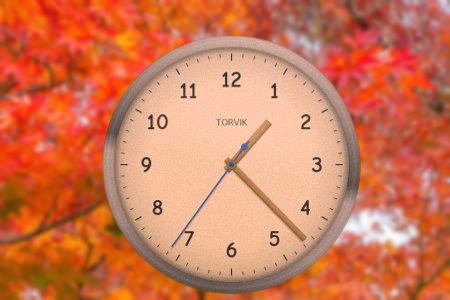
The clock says **1:22:36**
